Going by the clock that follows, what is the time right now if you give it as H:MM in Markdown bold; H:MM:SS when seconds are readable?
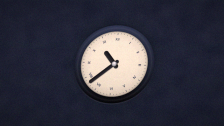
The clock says **10:38**
